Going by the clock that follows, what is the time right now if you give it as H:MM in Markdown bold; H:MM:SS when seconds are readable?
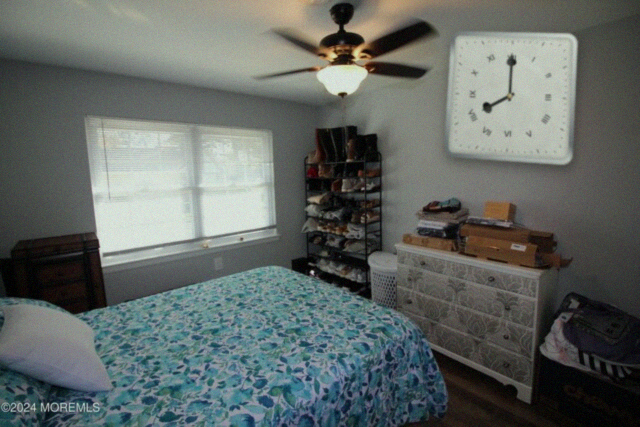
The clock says **8:00**
